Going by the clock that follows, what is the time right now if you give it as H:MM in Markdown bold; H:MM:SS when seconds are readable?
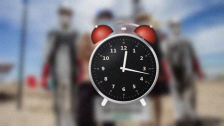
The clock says **12:17**
